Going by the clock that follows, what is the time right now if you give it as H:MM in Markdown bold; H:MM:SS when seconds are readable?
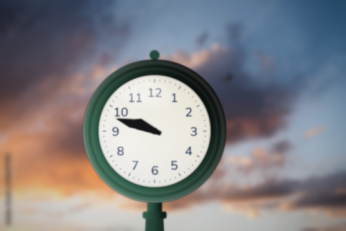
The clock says **9:48**
